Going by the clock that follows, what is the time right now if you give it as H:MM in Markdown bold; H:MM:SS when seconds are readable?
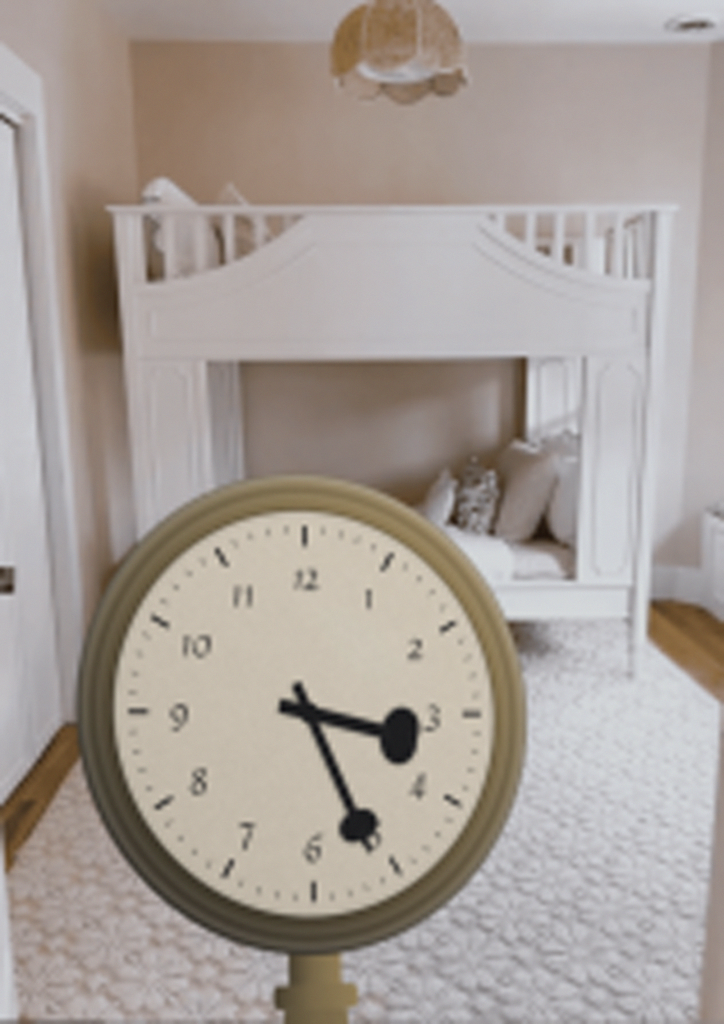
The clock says **3:26**
